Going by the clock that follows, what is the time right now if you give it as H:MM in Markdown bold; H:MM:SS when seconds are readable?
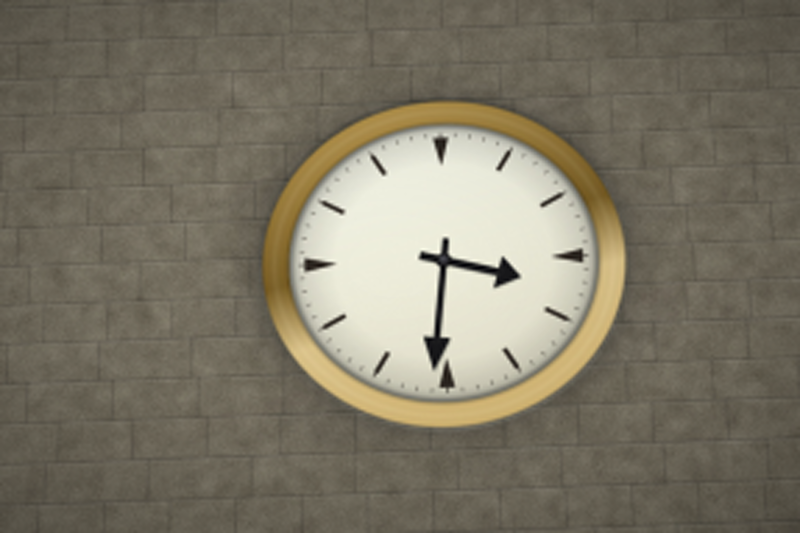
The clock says **3:31**
